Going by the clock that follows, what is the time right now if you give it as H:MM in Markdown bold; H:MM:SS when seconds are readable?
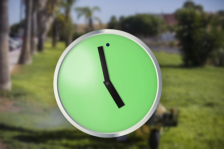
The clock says **4:58**
